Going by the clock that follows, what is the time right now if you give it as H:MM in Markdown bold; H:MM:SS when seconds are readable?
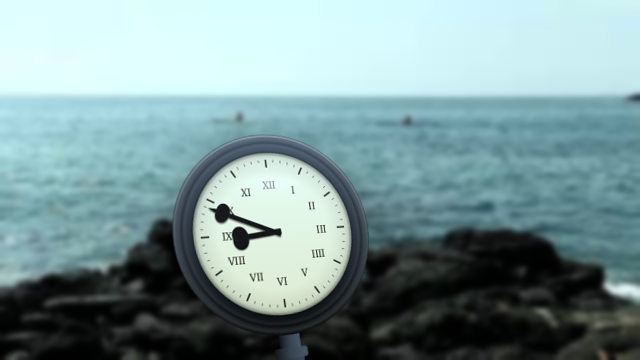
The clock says **8:49**
